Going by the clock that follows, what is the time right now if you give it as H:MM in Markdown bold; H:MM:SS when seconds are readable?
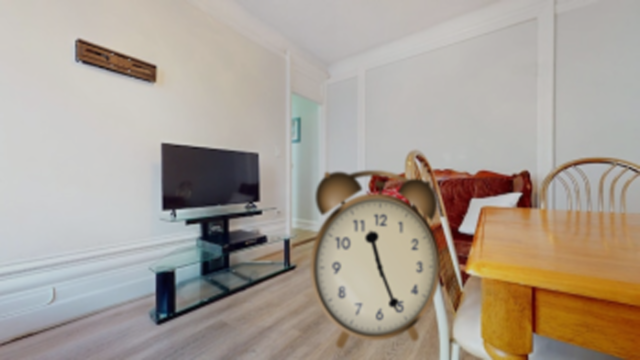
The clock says **11:26**
